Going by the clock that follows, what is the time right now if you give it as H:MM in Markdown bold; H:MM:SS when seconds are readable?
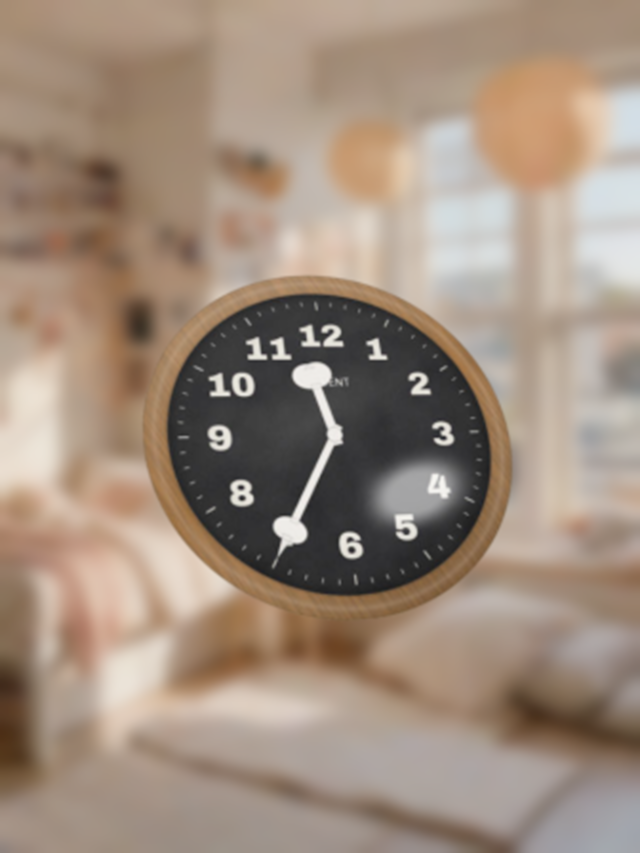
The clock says **11:35**
